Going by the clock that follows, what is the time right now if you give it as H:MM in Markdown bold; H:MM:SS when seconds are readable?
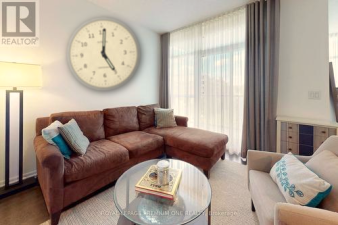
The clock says **5:01**
